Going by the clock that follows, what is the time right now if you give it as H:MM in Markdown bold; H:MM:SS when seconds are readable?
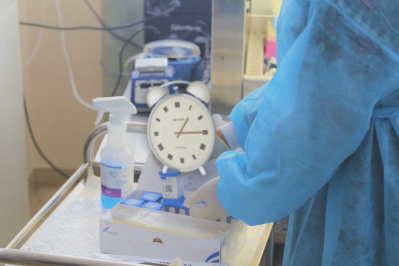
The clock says **1:15**
